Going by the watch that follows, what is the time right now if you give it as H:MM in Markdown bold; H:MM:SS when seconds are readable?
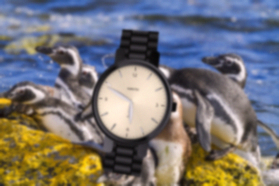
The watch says **5:49**
